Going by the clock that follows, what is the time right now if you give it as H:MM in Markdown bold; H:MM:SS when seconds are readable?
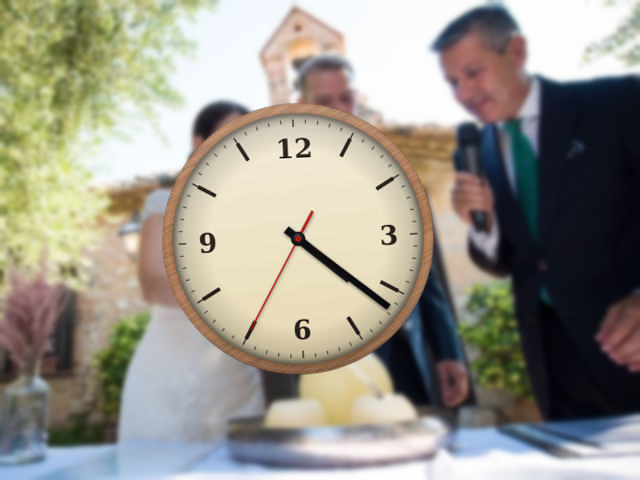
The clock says **4:21:35**
